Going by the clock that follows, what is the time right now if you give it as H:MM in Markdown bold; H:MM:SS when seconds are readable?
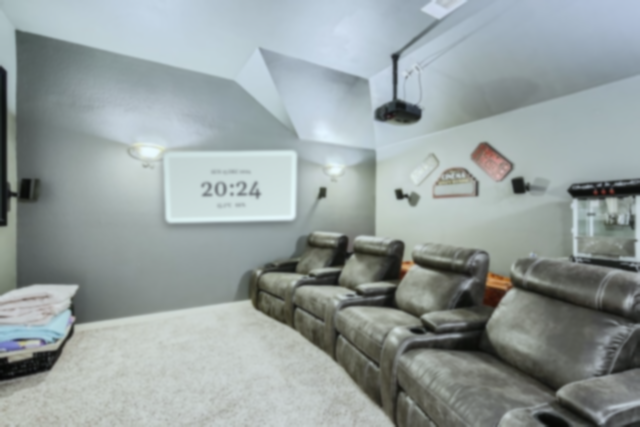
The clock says **20:24**
